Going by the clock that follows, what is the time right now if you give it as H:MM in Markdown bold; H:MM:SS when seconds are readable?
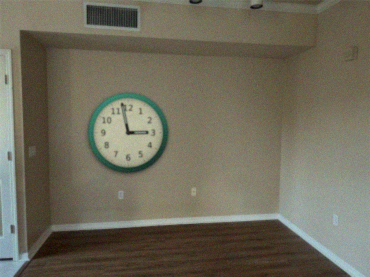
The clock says **2:58**
